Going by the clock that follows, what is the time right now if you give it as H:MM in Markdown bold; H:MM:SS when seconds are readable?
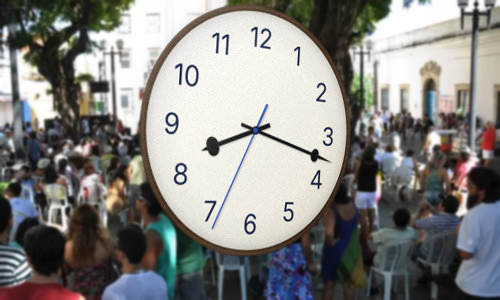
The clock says **8:17:34**
